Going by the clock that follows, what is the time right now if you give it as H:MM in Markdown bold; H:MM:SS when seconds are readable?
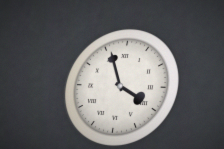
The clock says **3:56**
